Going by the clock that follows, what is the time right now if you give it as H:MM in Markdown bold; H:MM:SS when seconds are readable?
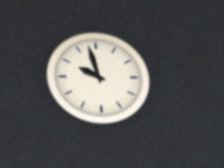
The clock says **9:58**
